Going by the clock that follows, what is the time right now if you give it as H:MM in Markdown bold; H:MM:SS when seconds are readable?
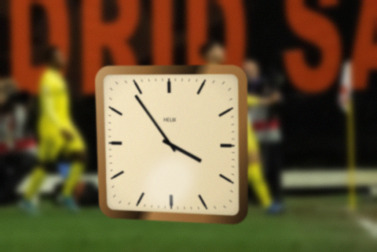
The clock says **3:54**
